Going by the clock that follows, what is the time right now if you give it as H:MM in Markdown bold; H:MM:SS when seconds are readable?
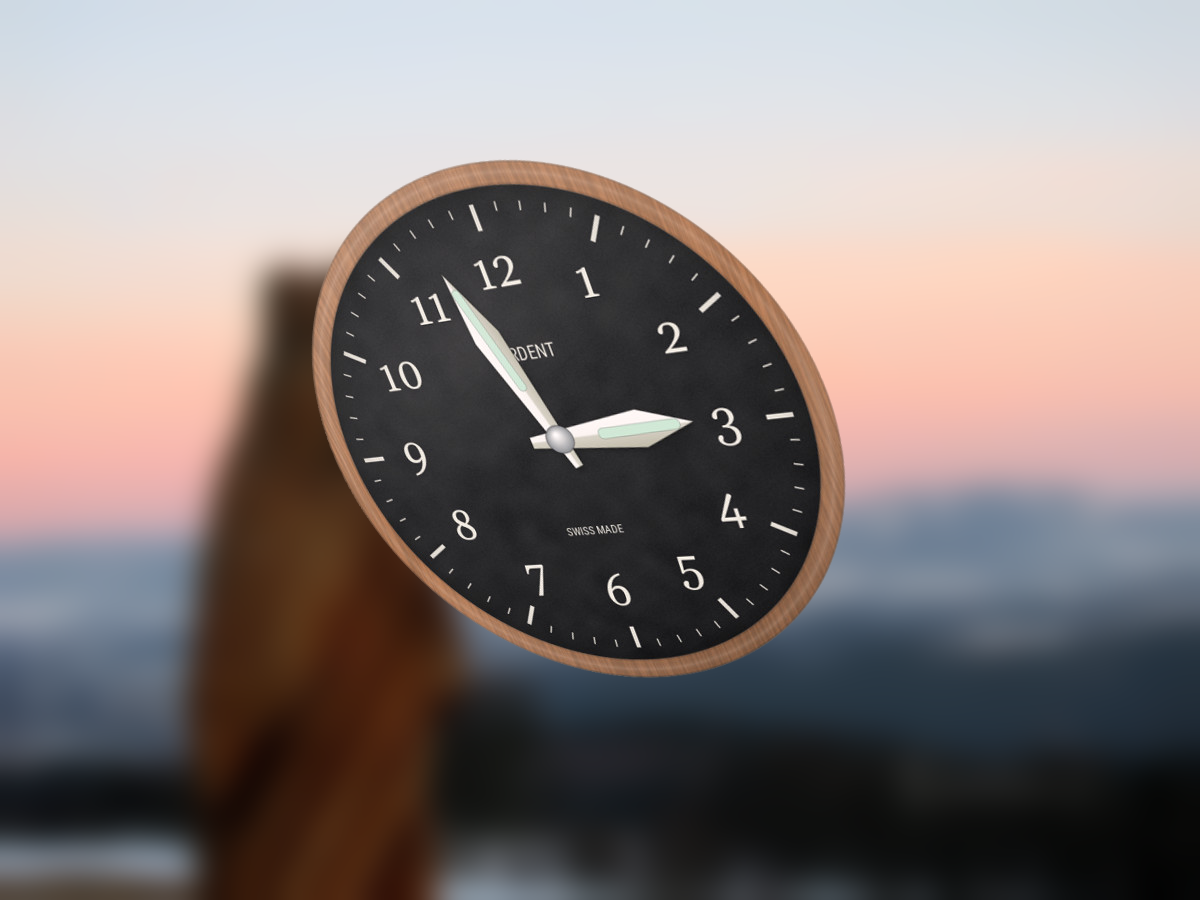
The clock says **2:57**
